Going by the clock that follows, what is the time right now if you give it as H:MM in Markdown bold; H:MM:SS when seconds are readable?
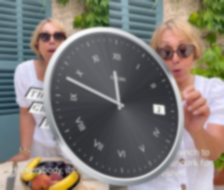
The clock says **11:48**
